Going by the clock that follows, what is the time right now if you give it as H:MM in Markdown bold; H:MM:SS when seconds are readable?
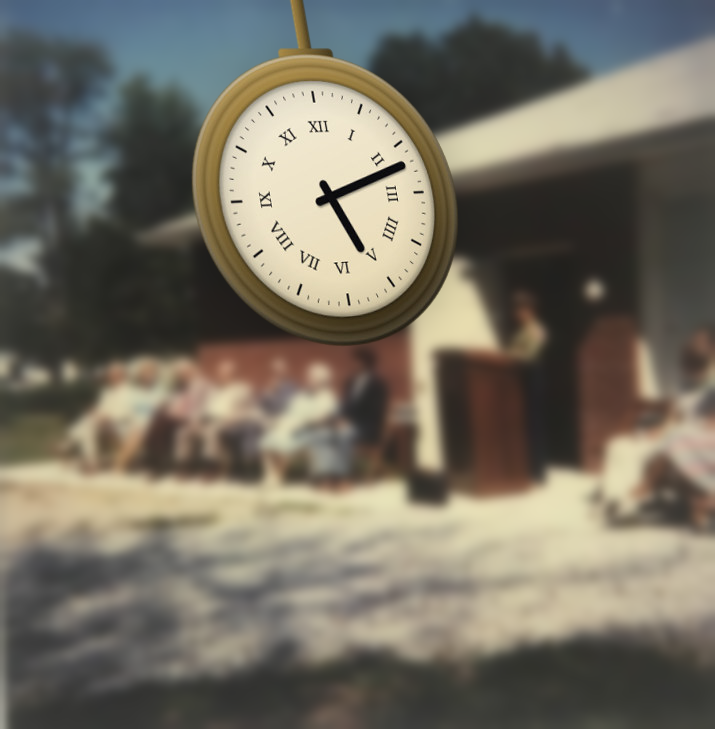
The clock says **5:12**
